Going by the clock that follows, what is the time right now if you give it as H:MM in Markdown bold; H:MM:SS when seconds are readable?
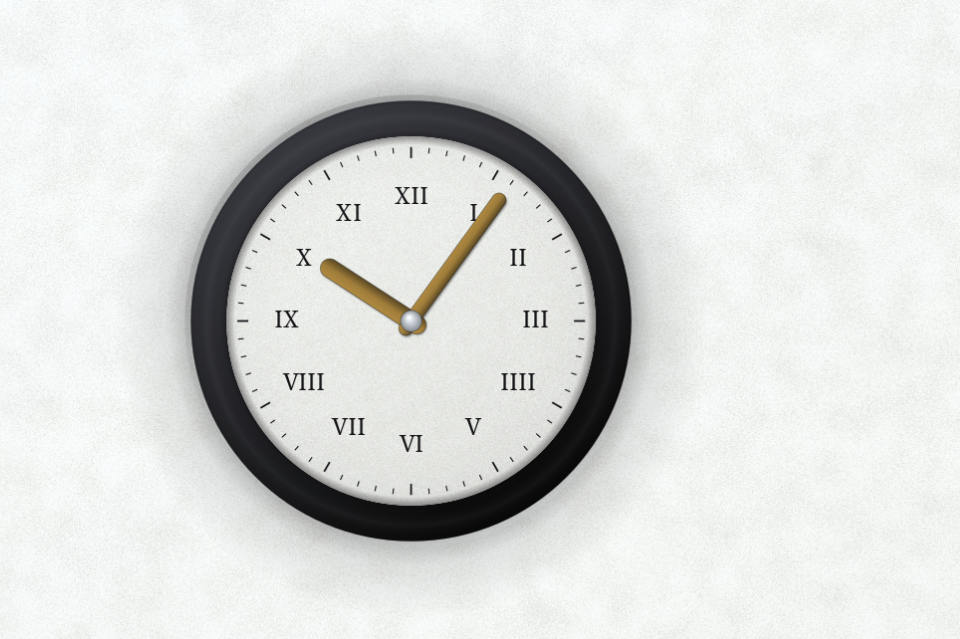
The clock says **10:06**
